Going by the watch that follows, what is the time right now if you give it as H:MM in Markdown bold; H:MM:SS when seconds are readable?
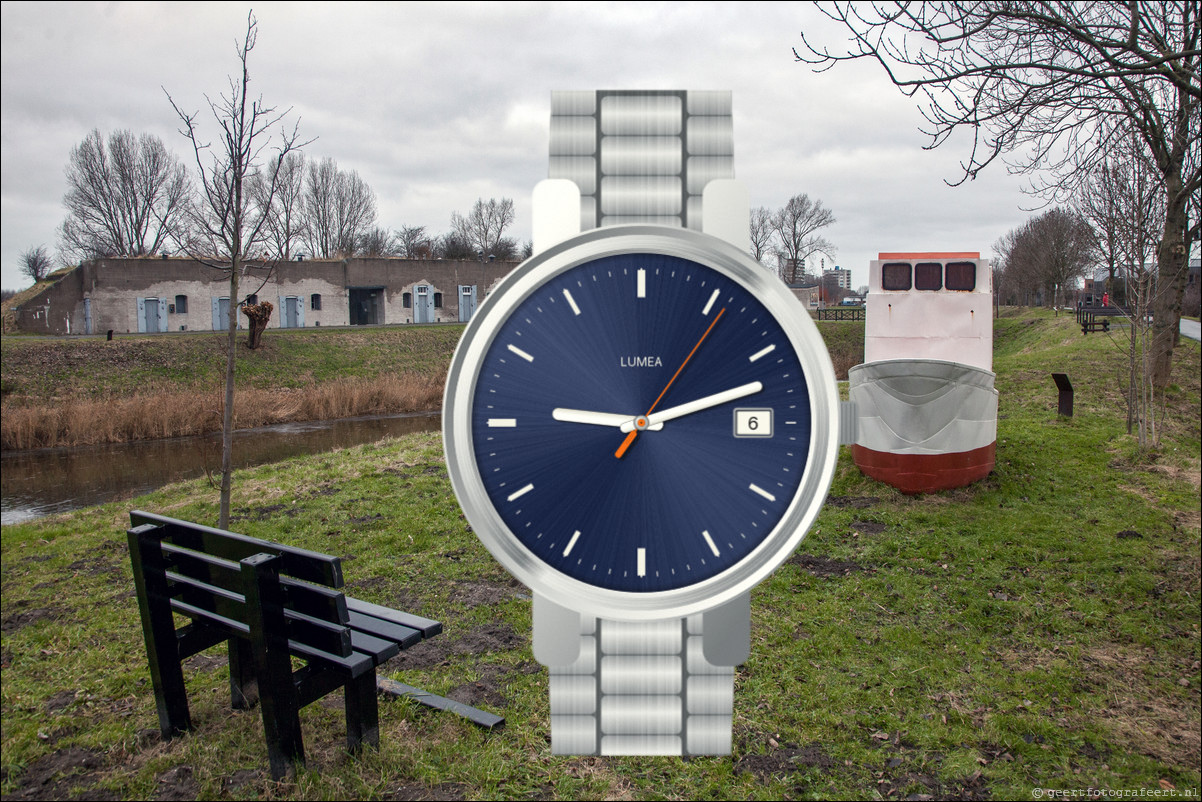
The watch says **9:12:06**
